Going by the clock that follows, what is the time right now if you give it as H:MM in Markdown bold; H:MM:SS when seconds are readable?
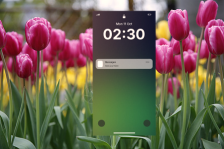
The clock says **2:30**
